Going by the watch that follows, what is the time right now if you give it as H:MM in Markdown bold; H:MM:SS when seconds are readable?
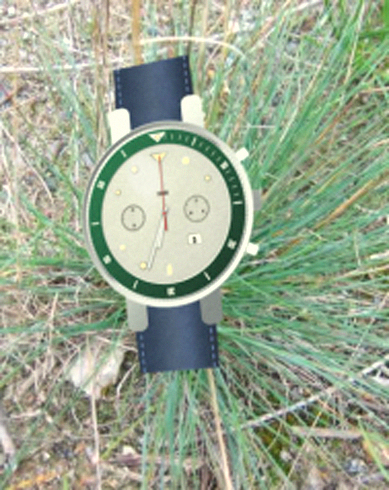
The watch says **6:34**
